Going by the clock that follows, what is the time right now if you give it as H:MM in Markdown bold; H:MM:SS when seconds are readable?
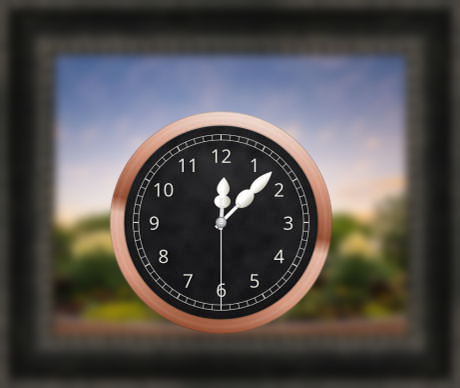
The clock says **12:07:30**
